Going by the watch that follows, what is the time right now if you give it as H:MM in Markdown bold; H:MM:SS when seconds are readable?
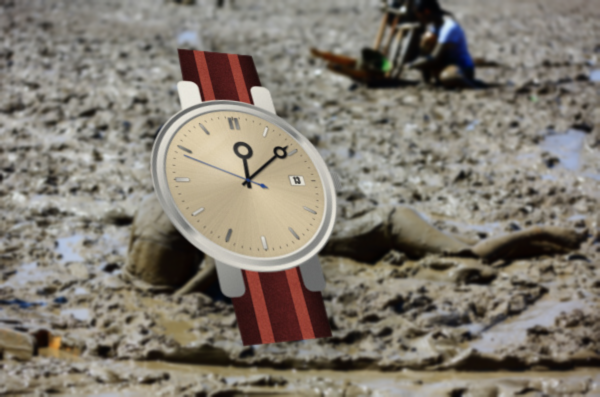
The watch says **12:08:49**
